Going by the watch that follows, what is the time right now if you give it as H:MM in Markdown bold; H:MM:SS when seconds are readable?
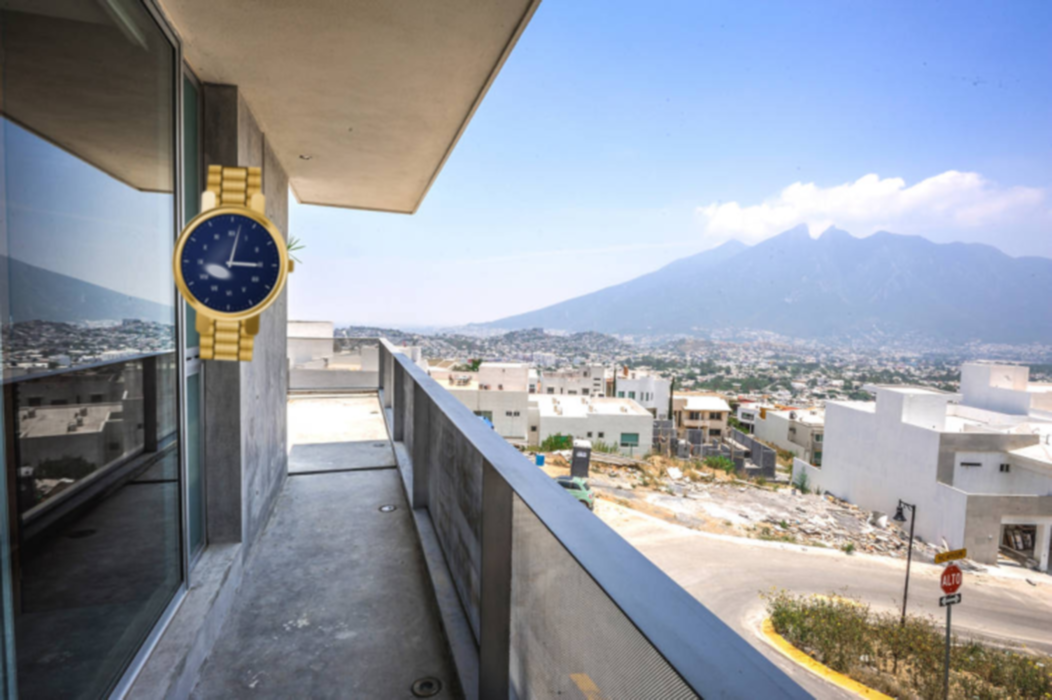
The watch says **3:02**
